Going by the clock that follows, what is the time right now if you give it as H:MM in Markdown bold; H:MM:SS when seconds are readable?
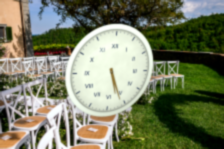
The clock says **5:26**
